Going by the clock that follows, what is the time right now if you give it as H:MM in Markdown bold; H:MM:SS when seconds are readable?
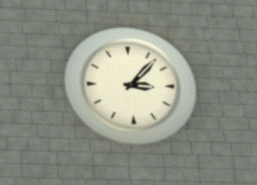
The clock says **3:07**
